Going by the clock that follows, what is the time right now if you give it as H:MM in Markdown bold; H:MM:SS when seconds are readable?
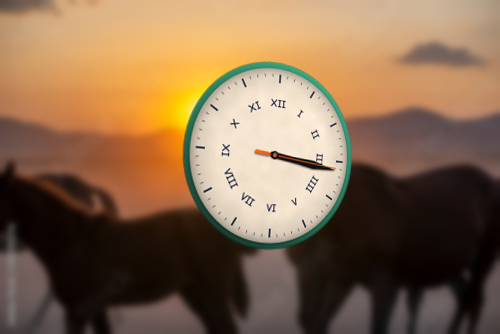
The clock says **3:16:16**
